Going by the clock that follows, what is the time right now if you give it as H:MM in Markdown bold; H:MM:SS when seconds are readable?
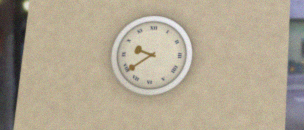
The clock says **9:39**
